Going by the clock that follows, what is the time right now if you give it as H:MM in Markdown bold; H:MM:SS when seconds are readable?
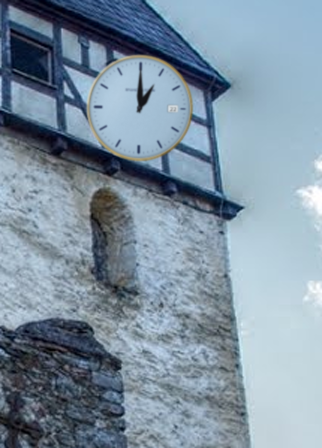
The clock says **1:00**
